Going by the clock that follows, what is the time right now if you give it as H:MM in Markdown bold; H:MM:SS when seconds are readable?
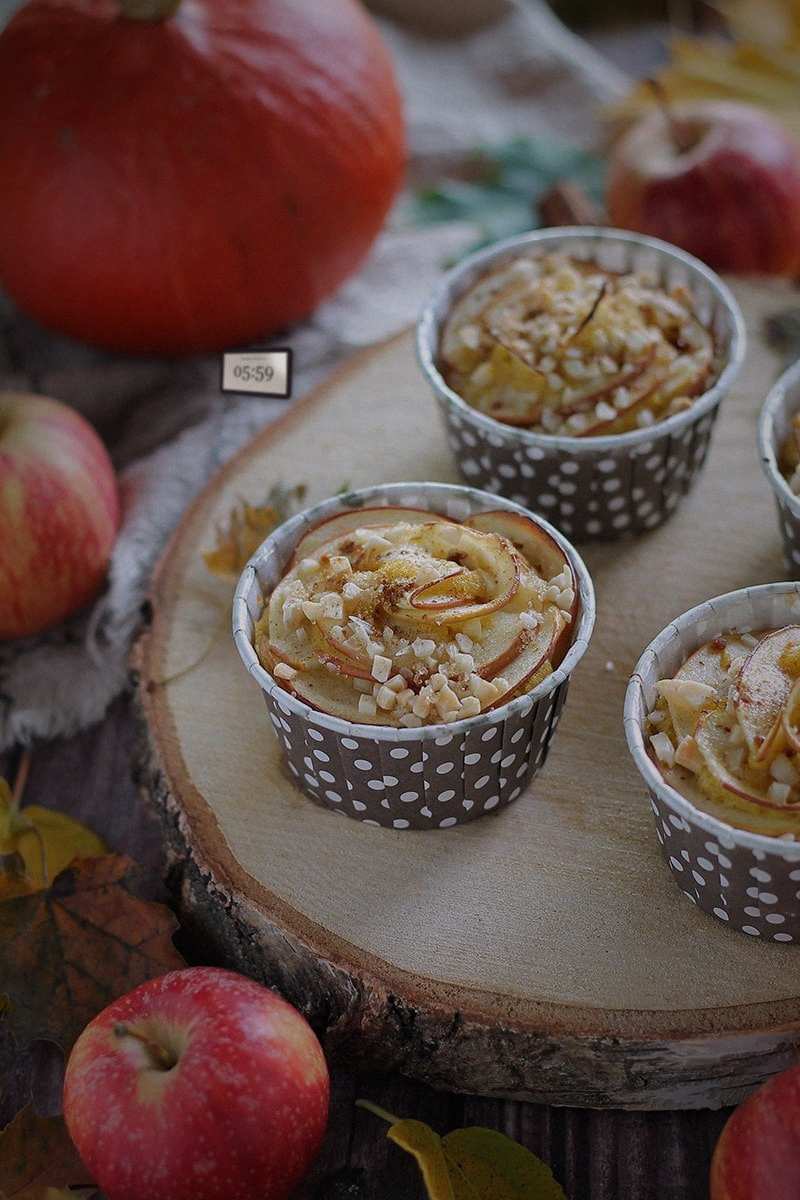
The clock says **5:59**
